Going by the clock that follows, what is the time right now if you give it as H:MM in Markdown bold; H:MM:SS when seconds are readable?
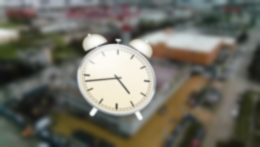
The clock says **4:43**
